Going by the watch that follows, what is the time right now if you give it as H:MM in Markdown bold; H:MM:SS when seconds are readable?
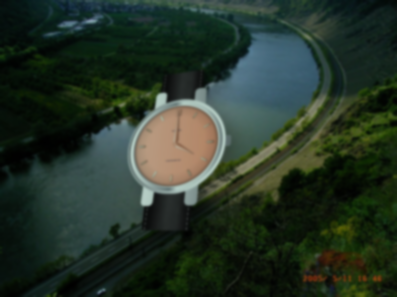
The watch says **4:00**
